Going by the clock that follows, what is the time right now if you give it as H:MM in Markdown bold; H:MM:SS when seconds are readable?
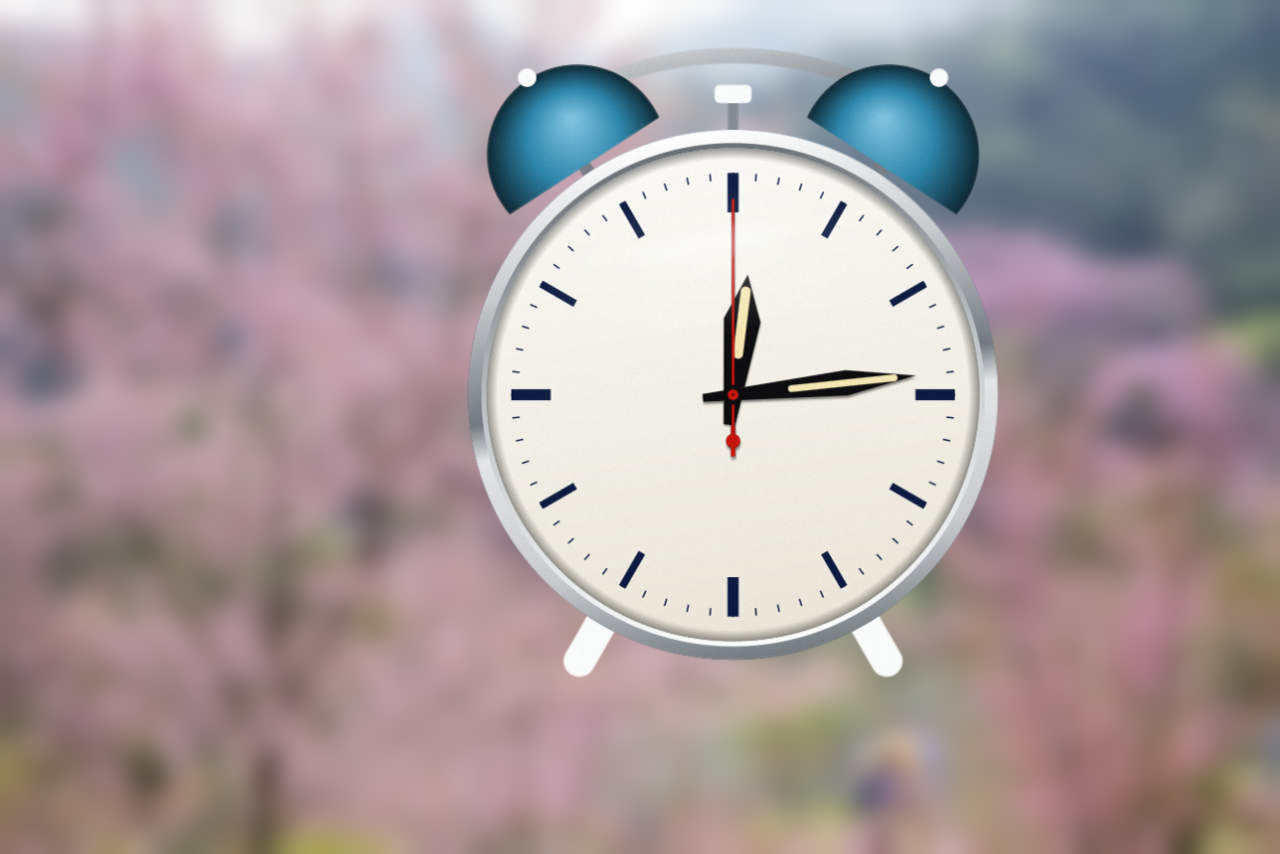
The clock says **12:14:00**
